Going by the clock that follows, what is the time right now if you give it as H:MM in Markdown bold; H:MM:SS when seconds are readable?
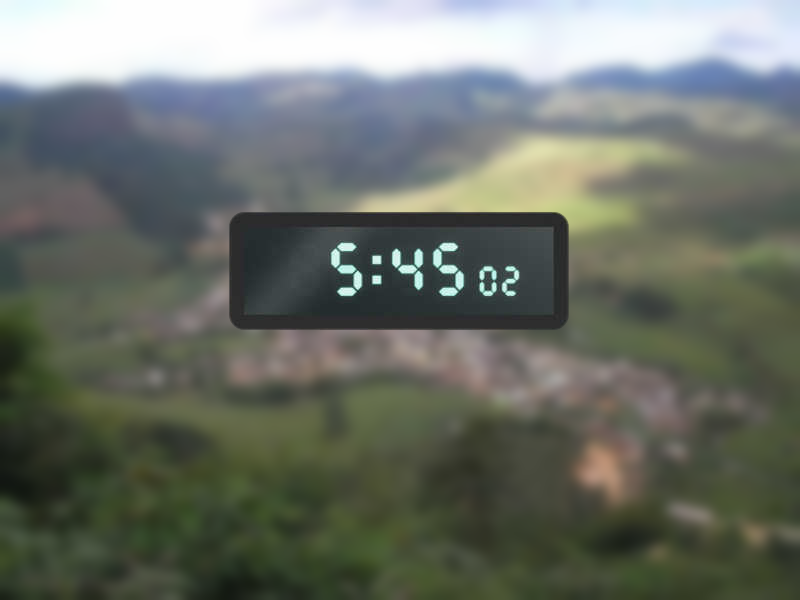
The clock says **5:45:02**
